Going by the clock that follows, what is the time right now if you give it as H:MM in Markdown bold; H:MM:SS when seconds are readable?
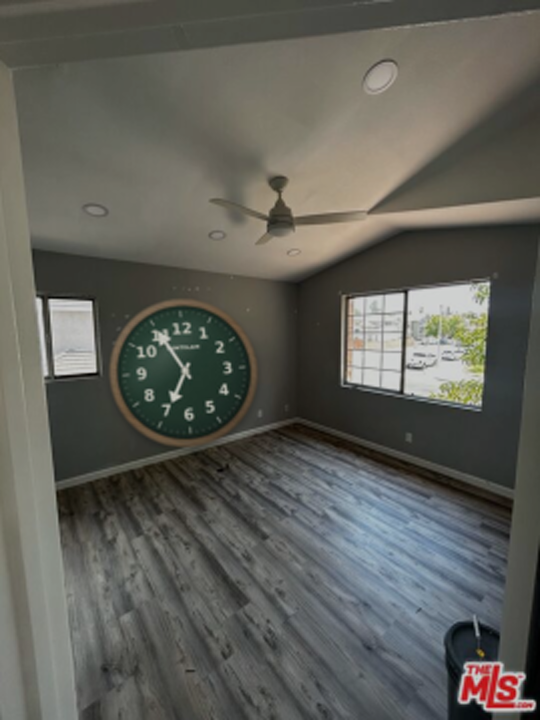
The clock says **6:55**
